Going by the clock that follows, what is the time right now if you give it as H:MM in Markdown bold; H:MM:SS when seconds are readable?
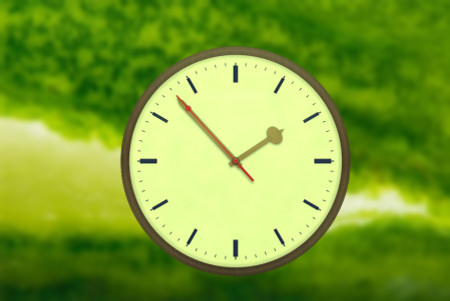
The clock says **1:52:53**
